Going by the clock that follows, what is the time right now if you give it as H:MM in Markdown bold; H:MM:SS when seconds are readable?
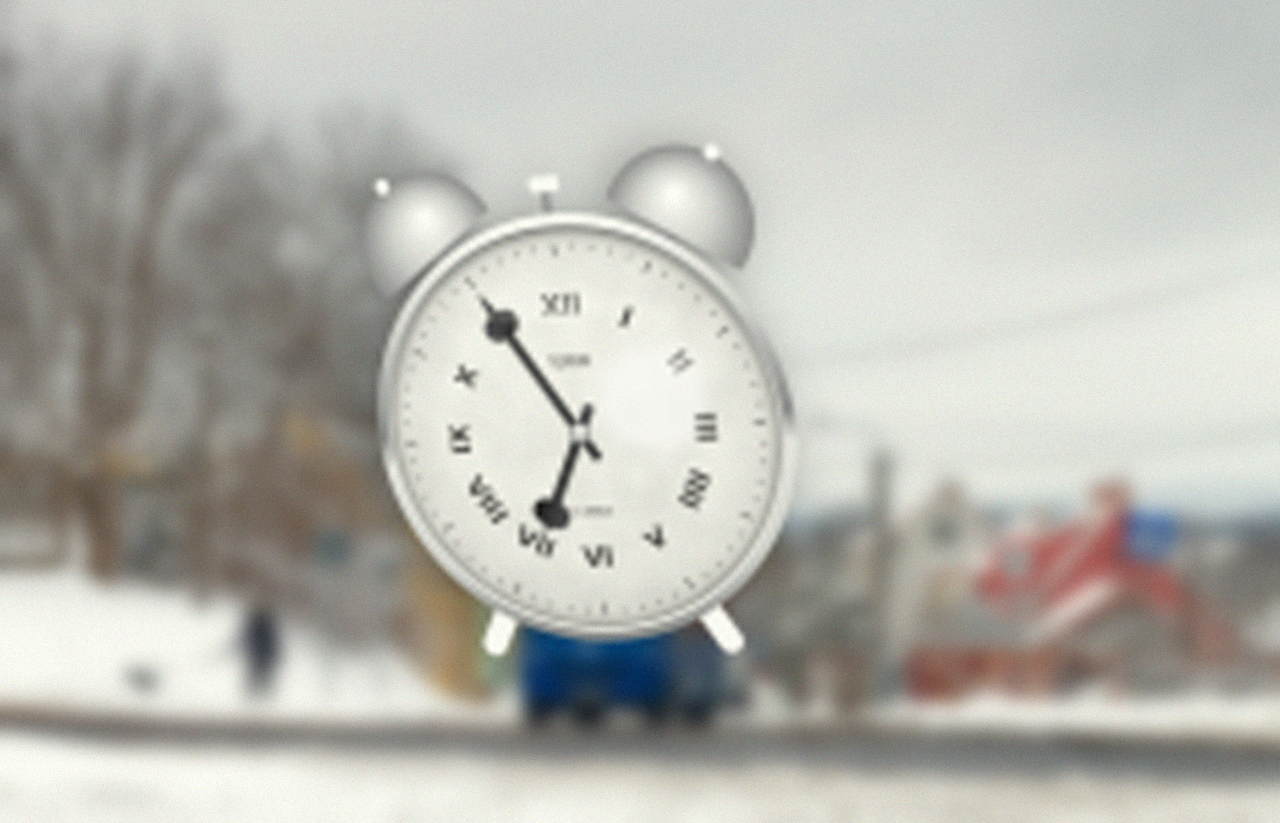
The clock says **6:55**
